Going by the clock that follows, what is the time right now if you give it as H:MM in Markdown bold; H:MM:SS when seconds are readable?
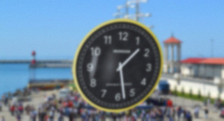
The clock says **1:28**
